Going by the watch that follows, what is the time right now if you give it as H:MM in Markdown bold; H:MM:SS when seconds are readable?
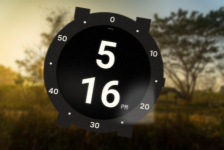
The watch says **5:16**
